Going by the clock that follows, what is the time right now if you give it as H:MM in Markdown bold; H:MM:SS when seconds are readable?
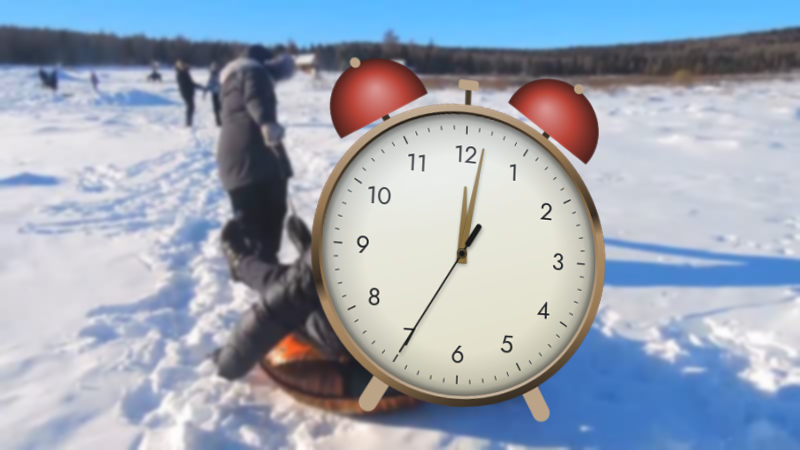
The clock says **12:01:35**
